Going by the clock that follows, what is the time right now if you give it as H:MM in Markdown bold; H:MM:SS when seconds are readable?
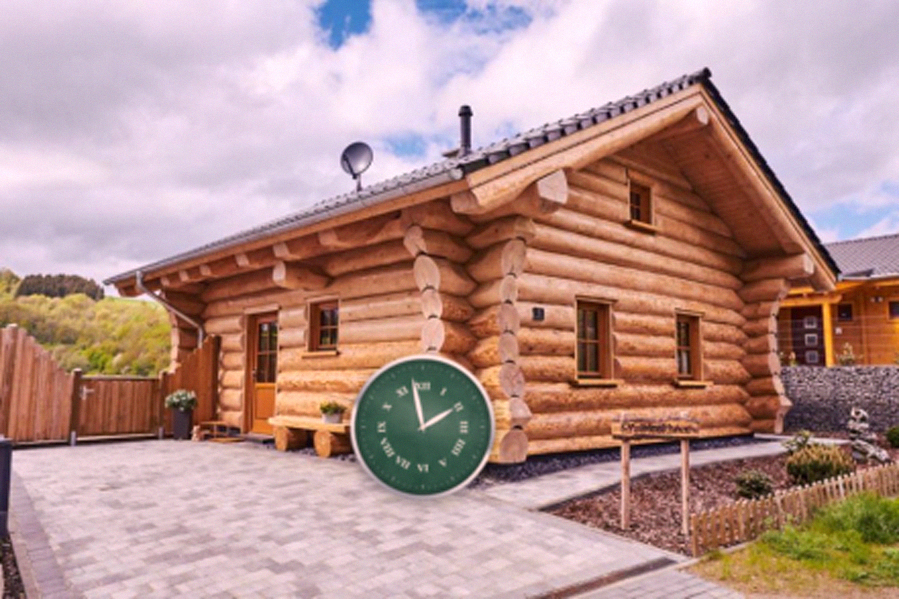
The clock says **1:58**
